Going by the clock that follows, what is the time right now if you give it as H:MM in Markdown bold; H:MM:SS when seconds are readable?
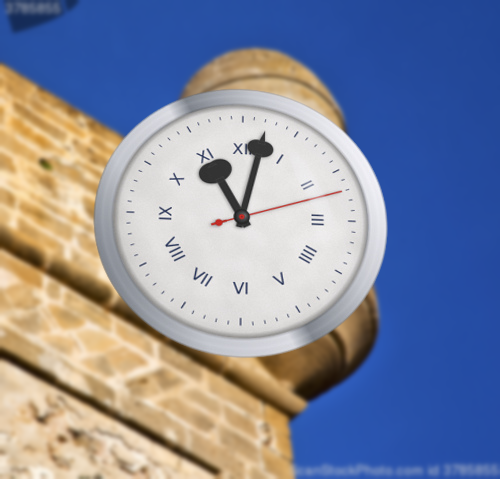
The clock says **11:02:12**
